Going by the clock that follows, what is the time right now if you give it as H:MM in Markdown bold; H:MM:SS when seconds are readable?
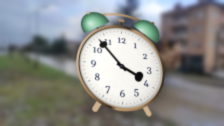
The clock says **3:53**
